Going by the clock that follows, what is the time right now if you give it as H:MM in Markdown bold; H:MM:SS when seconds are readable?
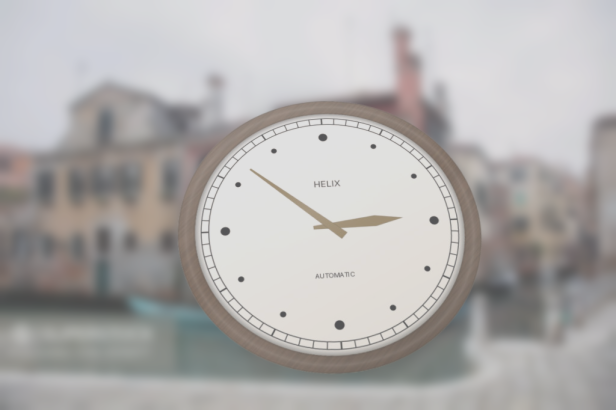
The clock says **2:52**
